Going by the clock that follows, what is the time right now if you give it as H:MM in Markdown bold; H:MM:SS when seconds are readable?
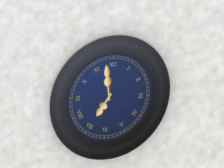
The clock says **6:58**
